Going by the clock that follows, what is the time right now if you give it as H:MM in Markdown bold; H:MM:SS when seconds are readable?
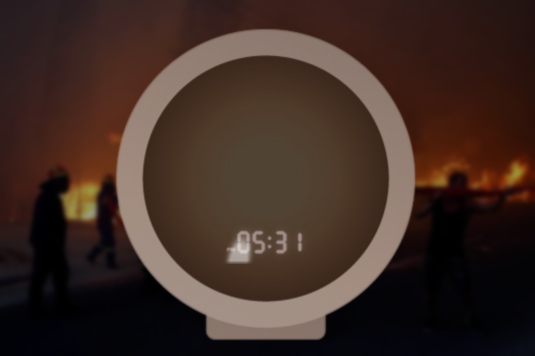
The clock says **5:31**
